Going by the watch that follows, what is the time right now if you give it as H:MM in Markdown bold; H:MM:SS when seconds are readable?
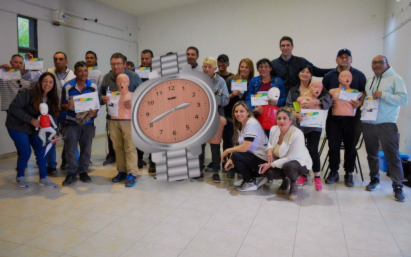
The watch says **2:41**
